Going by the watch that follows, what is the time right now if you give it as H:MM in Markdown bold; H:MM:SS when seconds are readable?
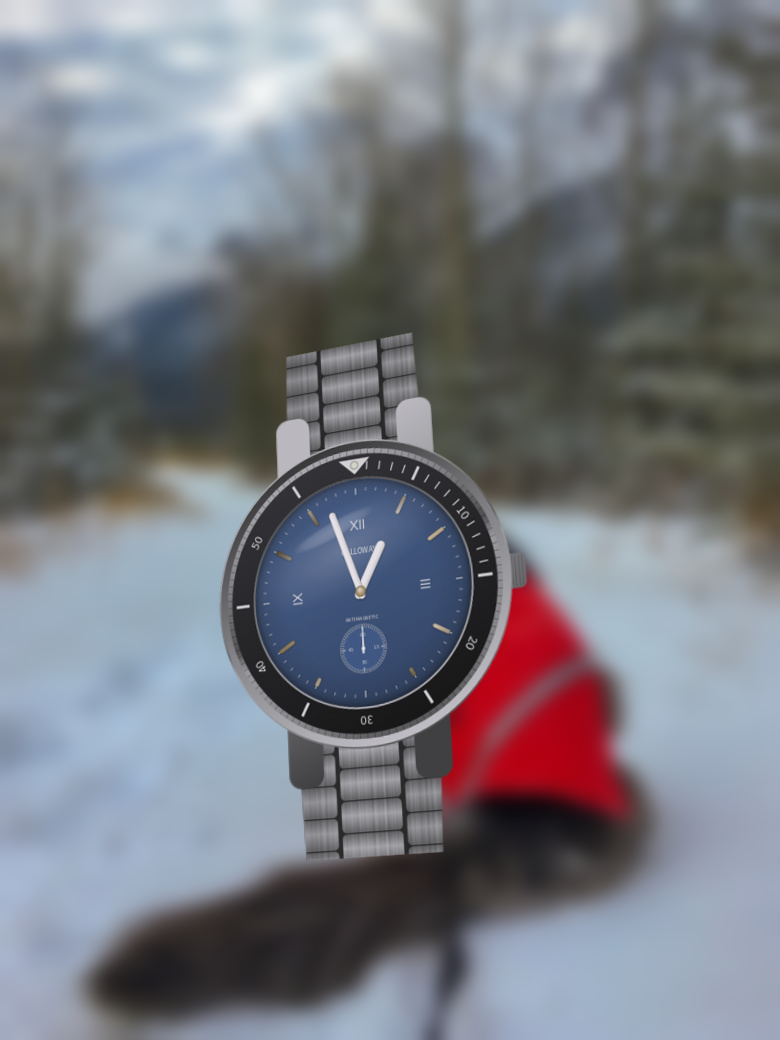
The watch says **12:57**
